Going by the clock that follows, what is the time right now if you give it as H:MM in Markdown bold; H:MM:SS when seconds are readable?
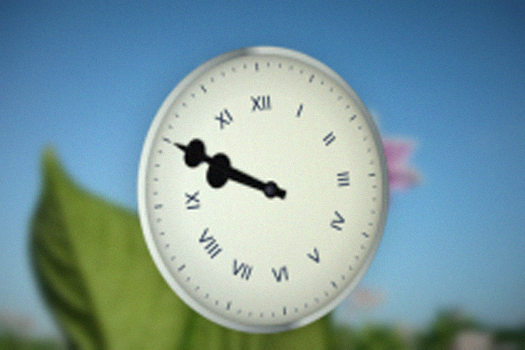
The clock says **9:50**
